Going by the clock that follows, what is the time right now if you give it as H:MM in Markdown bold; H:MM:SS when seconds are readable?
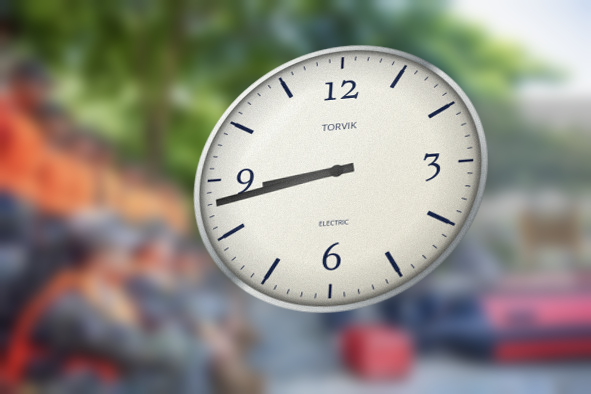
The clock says **8:43**
